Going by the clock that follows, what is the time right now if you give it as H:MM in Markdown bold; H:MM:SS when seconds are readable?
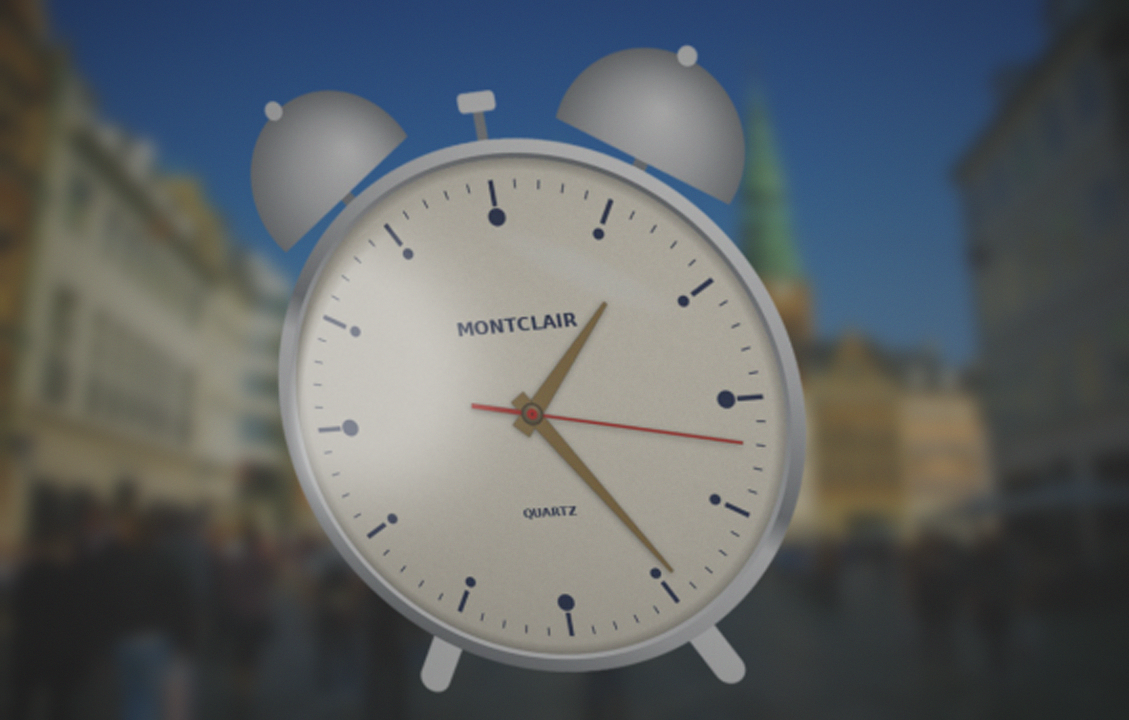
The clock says **1:24:17**
